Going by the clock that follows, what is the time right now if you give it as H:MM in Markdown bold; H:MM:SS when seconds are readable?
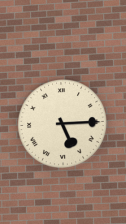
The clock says **5:15**
